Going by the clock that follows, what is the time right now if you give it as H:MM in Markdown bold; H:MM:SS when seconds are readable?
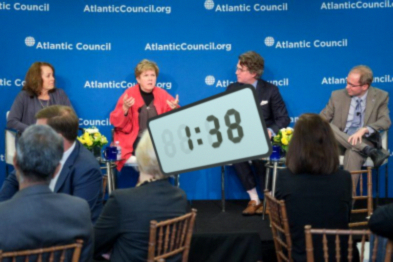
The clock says **1:38**
